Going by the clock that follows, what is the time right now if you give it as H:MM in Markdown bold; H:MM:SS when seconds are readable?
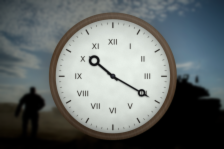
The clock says **10:20**
